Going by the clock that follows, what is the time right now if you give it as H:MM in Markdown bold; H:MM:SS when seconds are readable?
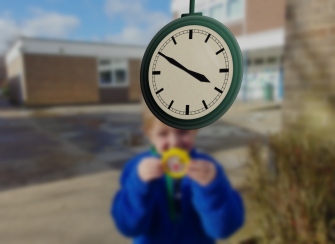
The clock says **3:50**
